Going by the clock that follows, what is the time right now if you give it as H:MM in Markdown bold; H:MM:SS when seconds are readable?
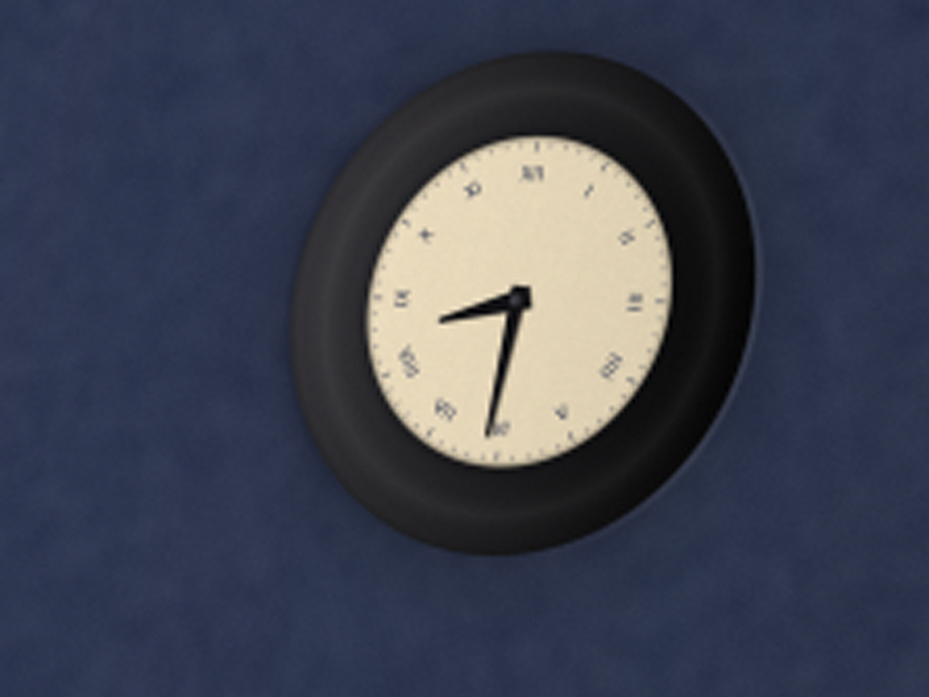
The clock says **8:31**
